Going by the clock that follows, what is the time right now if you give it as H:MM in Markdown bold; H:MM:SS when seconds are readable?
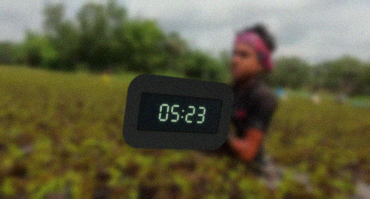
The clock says **5:23**
